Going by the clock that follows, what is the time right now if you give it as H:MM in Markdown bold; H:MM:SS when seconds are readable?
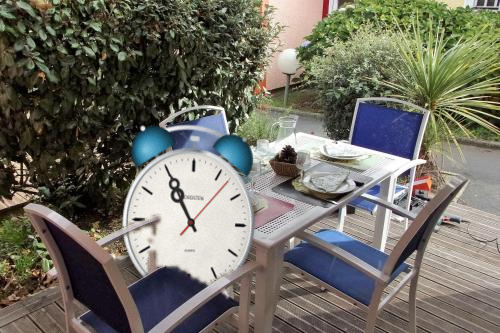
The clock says **10:55:07**
